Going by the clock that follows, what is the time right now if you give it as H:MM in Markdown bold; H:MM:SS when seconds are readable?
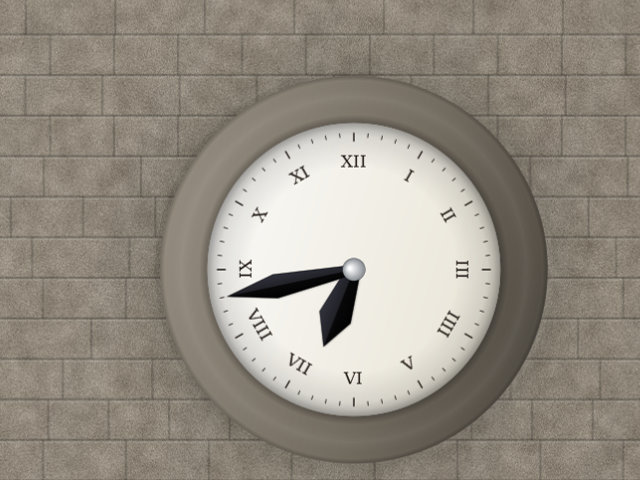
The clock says **6:43**
